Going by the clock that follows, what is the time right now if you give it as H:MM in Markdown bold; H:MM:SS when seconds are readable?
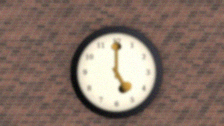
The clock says **5:00**
